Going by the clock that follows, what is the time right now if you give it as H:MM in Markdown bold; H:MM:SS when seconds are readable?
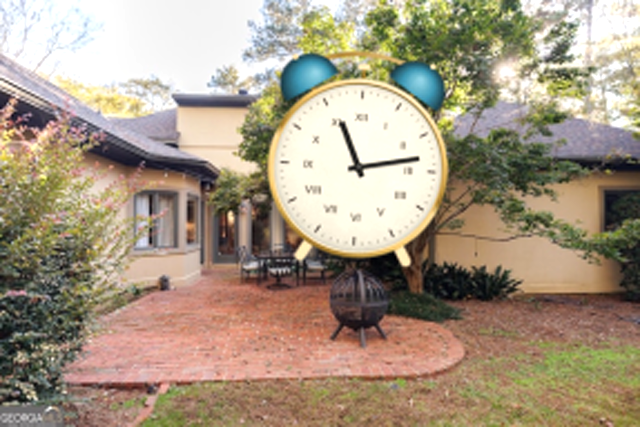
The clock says **11:13**
